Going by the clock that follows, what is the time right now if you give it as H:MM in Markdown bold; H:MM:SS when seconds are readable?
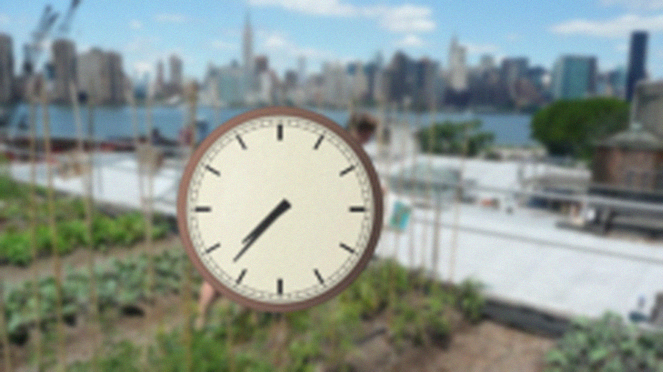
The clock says **7:37**
